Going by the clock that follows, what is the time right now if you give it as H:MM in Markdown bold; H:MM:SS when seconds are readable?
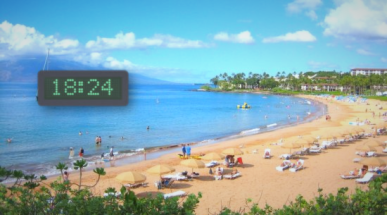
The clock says **18:24**
